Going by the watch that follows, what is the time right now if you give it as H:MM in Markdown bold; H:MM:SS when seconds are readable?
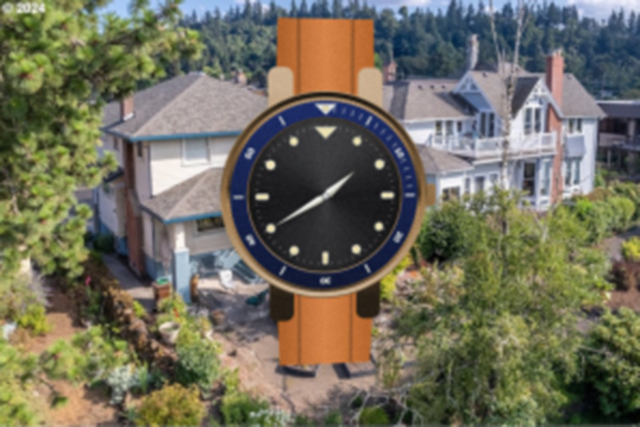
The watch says **1:40**
